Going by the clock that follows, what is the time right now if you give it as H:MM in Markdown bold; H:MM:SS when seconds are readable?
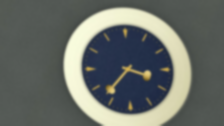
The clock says **3:37**
